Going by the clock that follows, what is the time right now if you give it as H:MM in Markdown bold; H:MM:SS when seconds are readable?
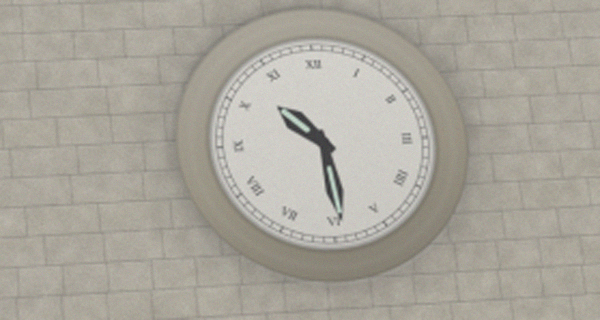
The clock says **10:29**
